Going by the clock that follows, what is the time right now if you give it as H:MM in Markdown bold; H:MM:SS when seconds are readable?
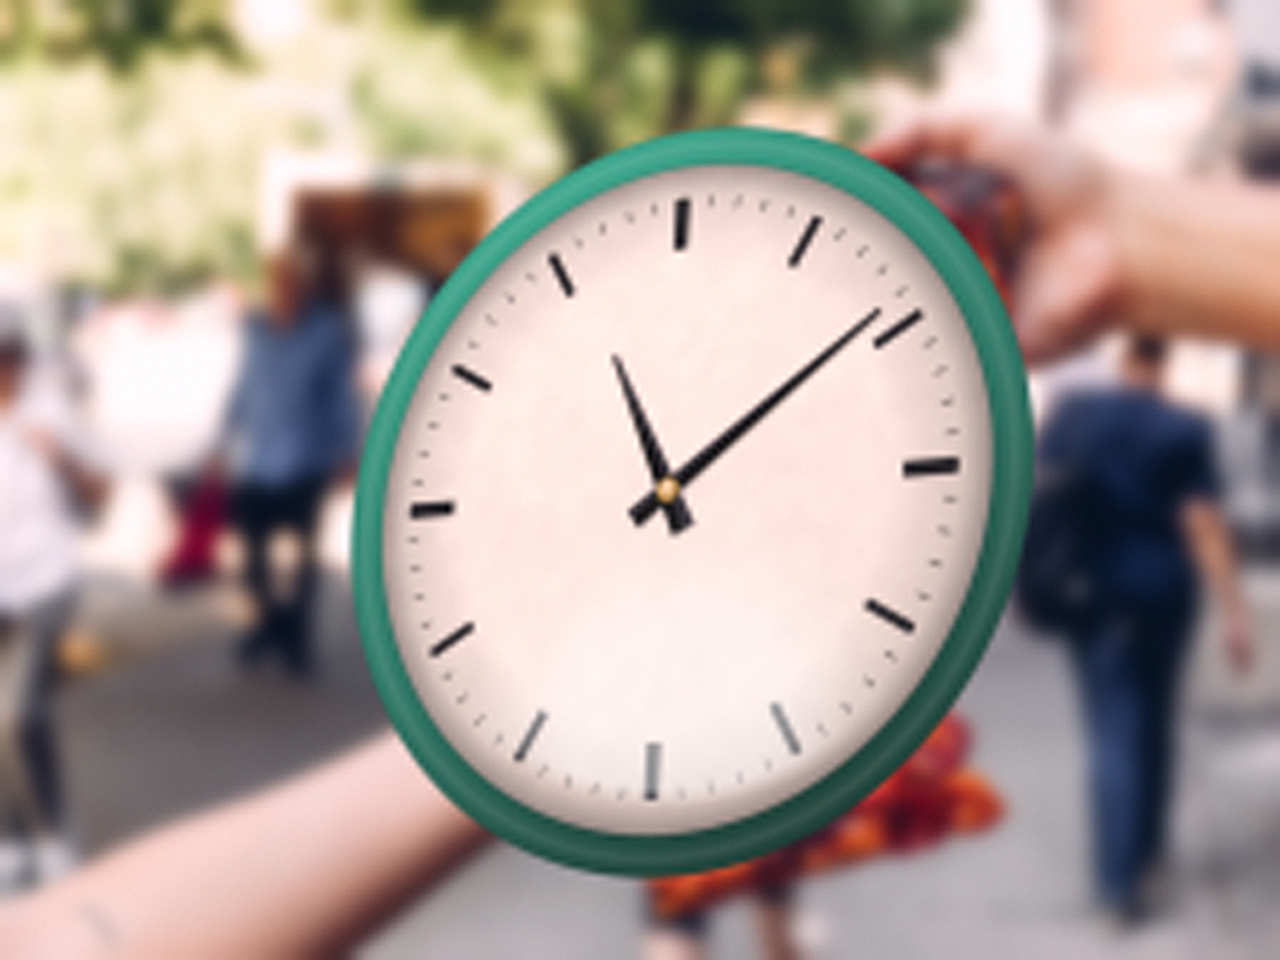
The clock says **11:09**
